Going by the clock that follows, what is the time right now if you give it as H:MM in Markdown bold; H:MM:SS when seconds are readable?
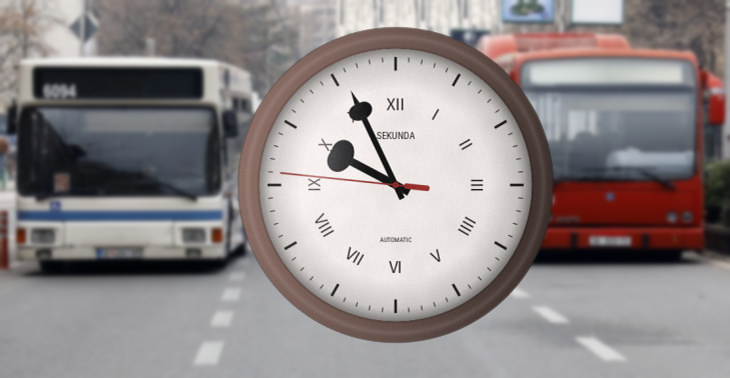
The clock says **9:55:46**
